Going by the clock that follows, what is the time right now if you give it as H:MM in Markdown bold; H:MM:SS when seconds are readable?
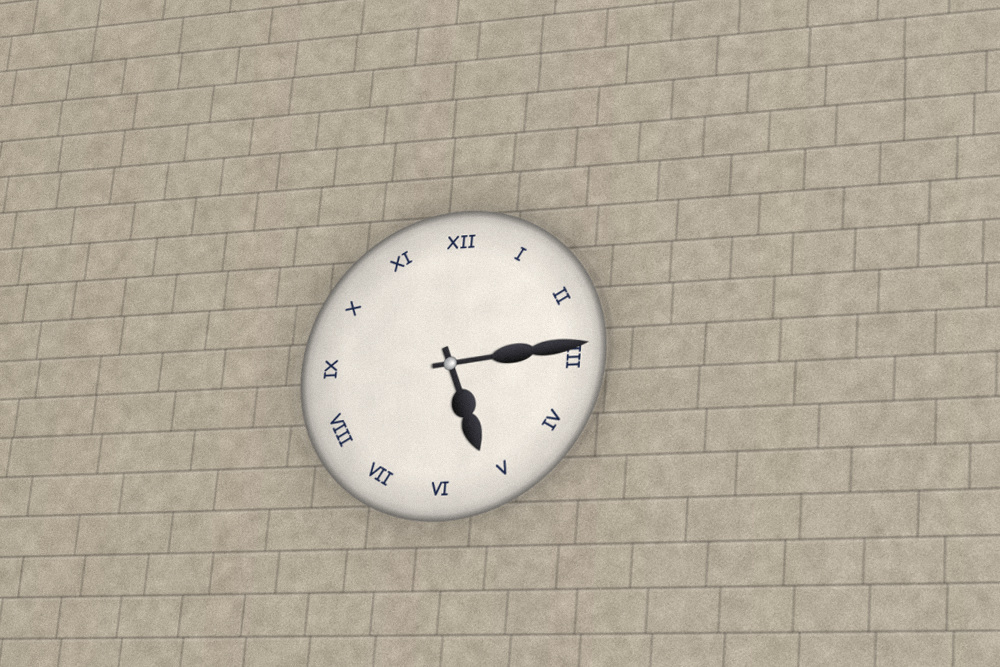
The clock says **5:14**
